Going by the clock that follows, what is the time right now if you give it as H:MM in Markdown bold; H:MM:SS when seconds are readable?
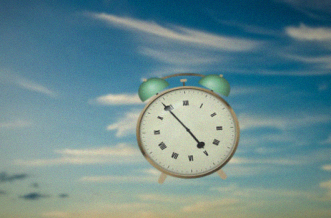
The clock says **4:54**
